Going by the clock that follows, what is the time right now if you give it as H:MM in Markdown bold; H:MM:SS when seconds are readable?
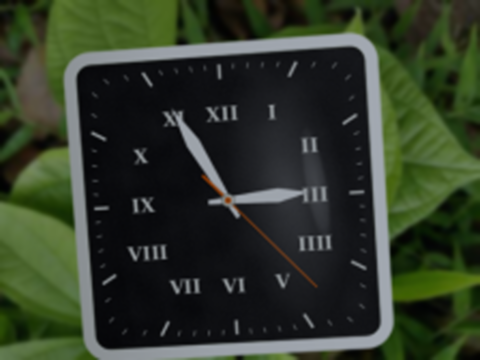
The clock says **2:55:23**
